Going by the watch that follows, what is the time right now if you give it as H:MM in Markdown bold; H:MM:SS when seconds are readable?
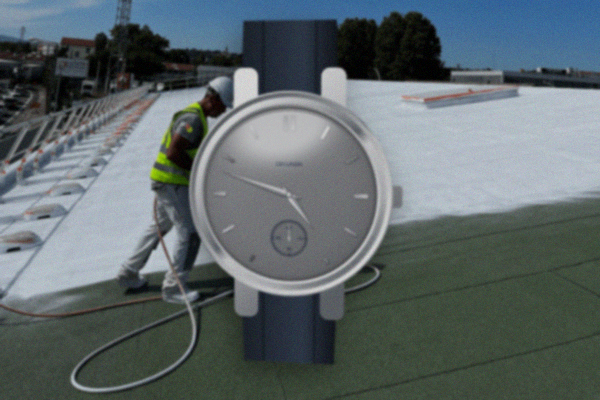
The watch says **4:48**
